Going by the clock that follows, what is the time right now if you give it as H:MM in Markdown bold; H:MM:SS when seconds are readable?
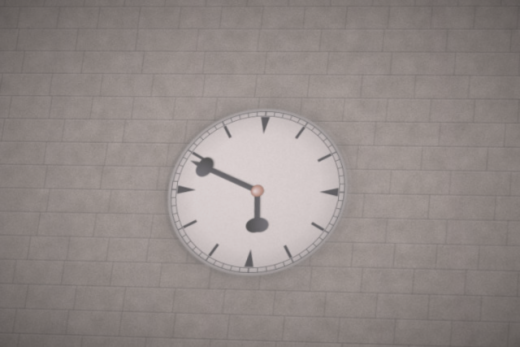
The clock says **5:49**
